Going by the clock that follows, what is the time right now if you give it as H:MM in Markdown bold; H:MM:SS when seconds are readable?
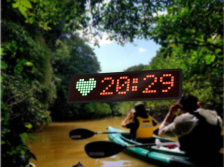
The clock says **20:29**
